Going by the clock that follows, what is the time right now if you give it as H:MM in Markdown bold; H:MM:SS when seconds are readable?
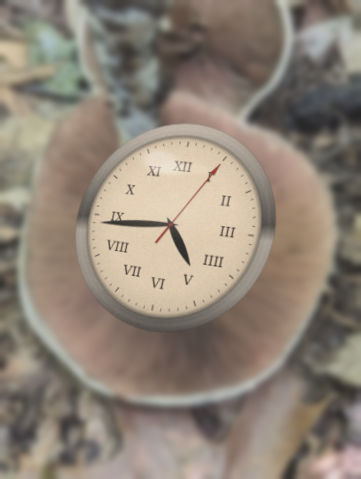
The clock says **4:44:05**
